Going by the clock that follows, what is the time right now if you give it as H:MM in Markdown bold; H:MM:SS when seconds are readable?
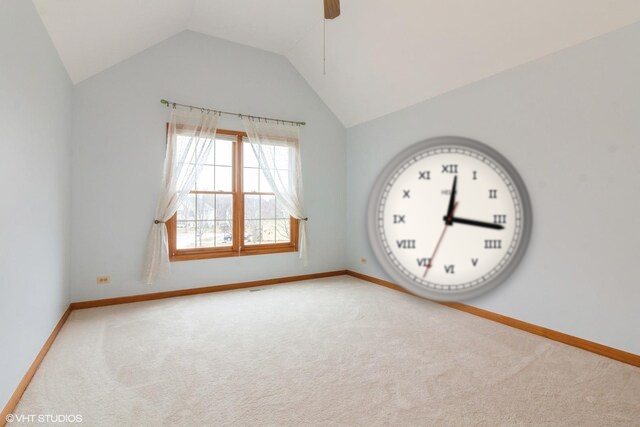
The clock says **12:16:34**
